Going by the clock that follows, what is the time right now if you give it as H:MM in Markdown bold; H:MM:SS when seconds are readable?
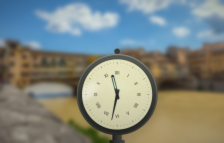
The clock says **11:32**
